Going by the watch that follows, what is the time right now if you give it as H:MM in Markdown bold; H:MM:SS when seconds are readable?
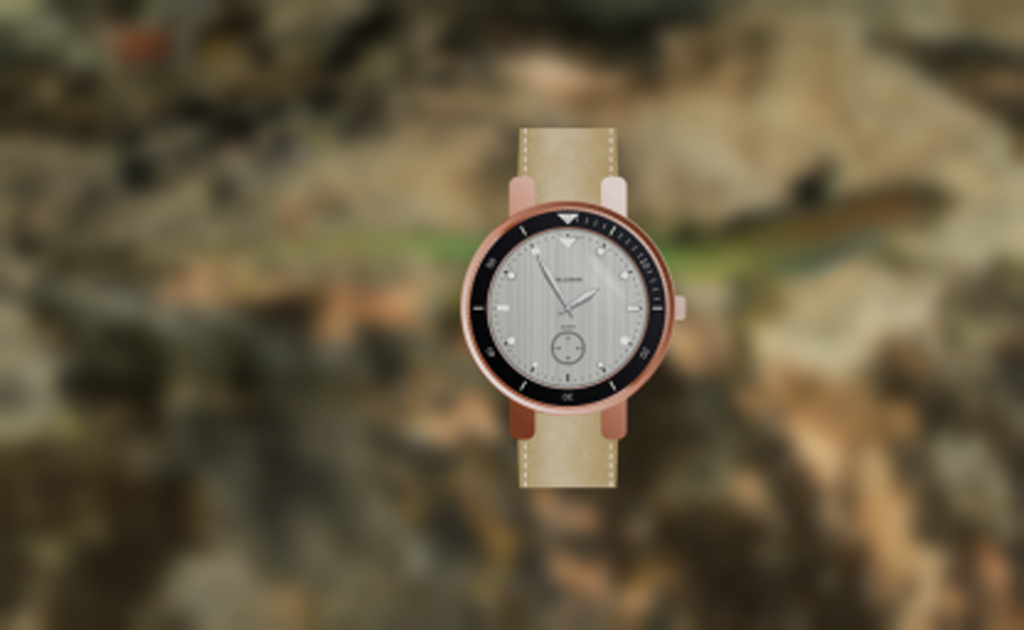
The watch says **1:55**
